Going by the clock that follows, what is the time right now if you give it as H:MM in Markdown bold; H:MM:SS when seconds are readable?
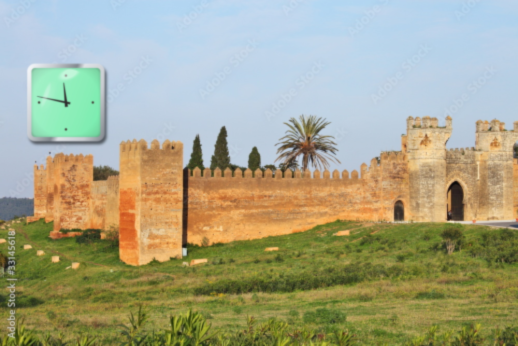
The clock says **11:47**
